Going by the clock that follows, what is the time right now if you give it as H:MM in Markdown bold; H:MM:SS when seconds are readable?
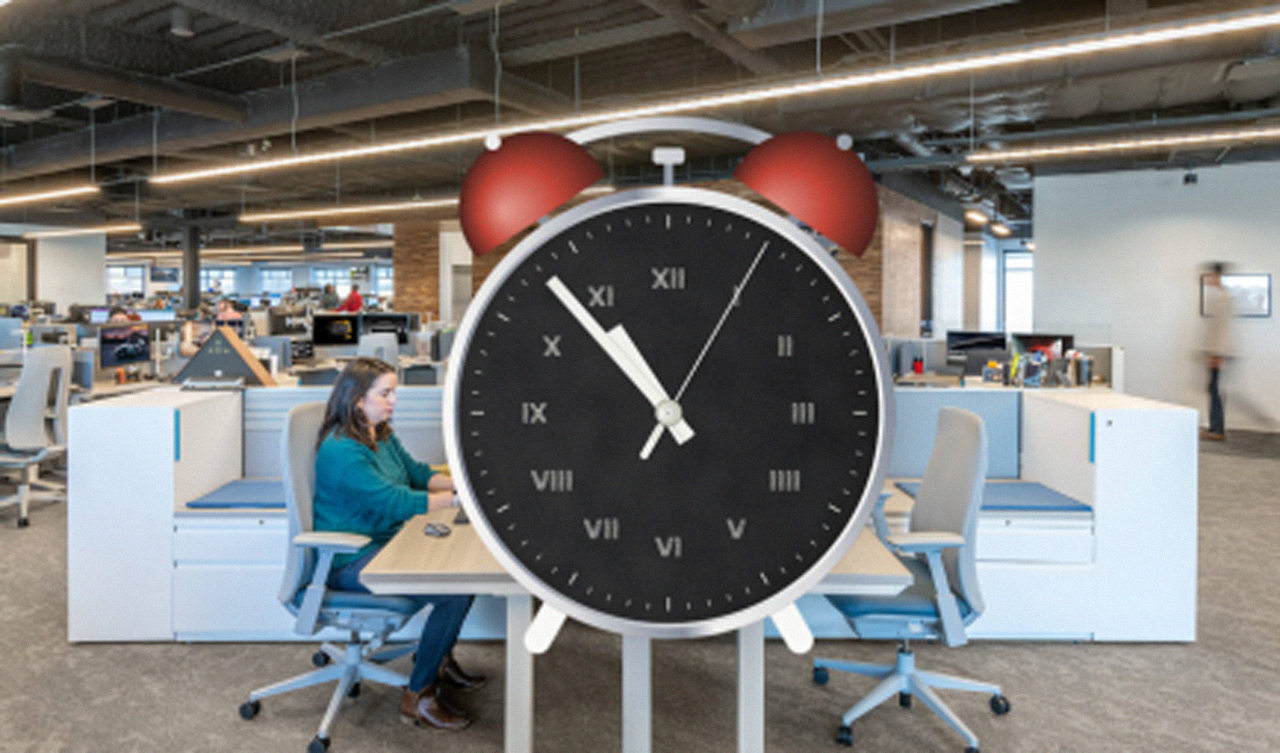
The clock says **10:53:05**
